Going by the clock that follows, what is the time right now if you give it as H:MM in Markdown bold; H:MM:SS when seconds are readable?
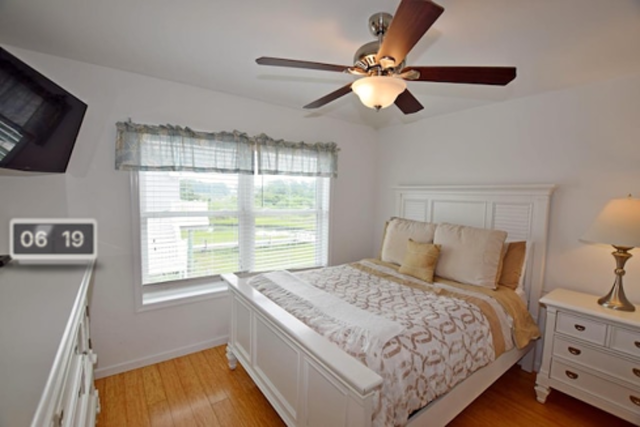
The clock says **6:19**
